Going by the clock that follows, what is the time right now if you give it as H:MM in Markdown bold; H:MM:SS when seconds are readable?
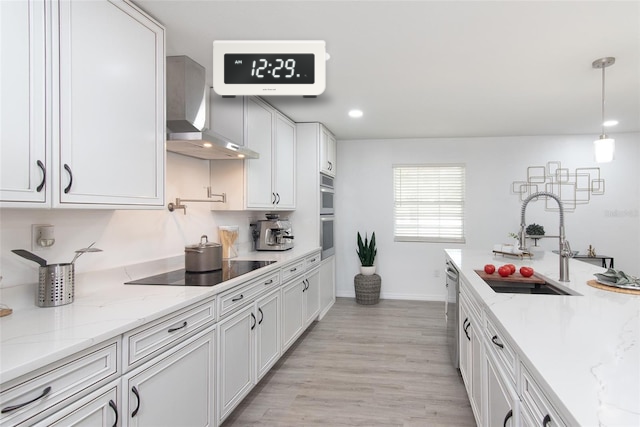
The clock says **12:29**
